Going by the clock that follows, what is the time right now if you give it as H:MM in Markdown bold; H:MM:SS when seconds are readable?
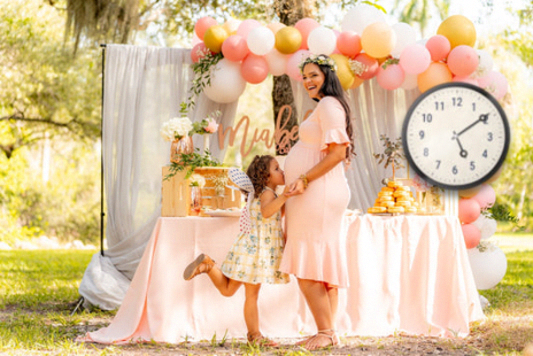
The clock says **5:09**
